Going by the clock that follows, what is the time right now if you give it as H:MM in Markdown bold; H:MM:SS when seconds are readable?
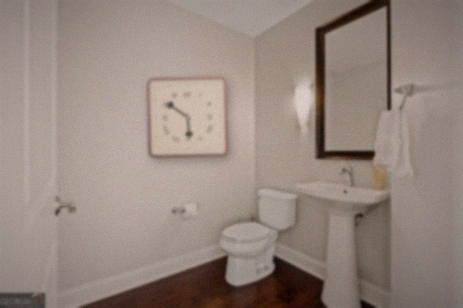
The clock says **5:51**
